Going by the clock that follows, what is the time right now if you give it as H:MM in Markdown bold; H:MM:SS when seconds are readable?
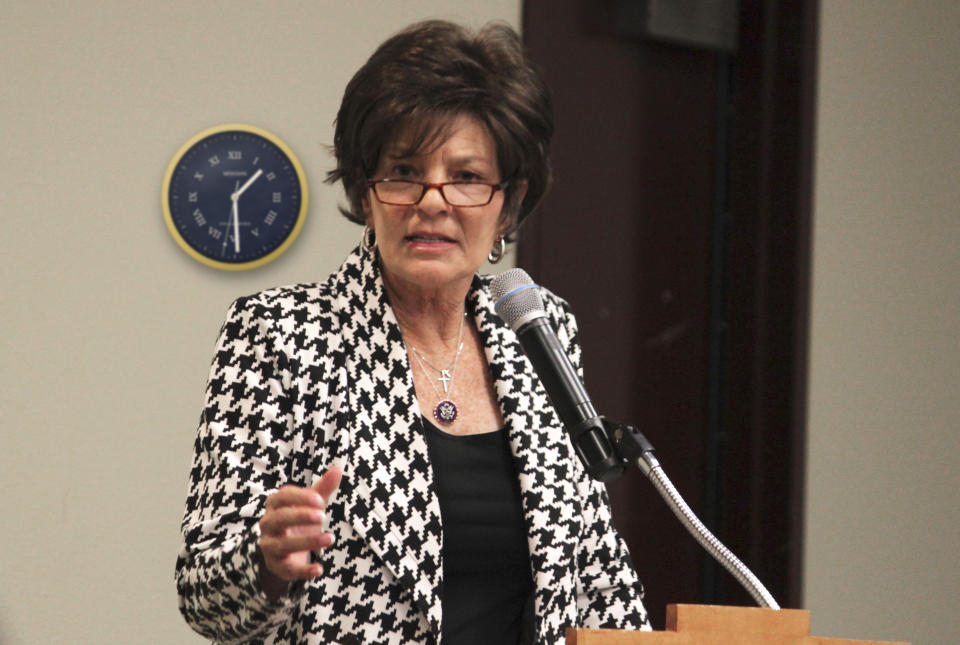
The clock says **1:29:32**
